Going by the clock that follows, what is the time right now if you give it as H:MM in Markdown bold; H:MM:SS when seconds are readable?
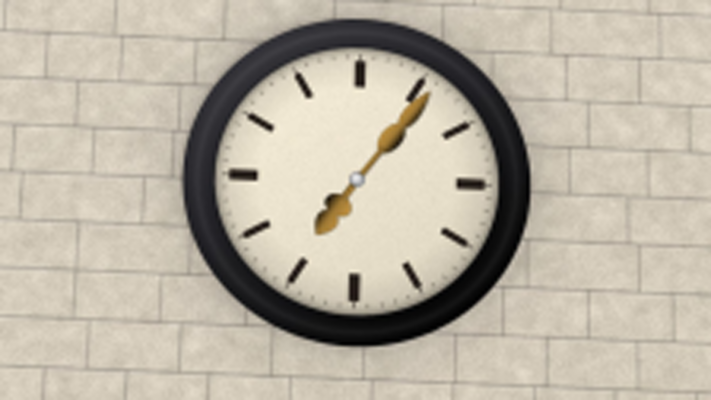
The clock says **7:06**
